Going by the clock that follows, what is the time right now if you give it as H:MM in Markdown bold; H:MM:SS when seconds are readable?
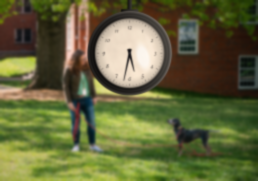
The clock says **5:32**
